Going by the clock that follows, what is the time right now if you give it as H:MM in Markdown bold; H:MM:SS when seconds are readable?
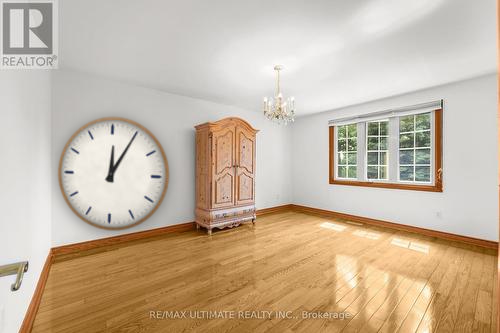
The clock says **12:05**
